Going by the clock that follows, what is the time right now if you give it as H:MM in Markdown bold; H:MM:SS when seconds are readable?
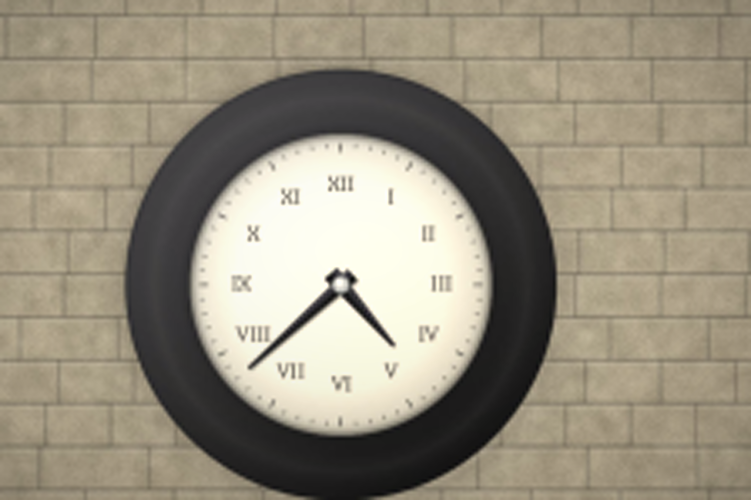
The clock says **4:38**
